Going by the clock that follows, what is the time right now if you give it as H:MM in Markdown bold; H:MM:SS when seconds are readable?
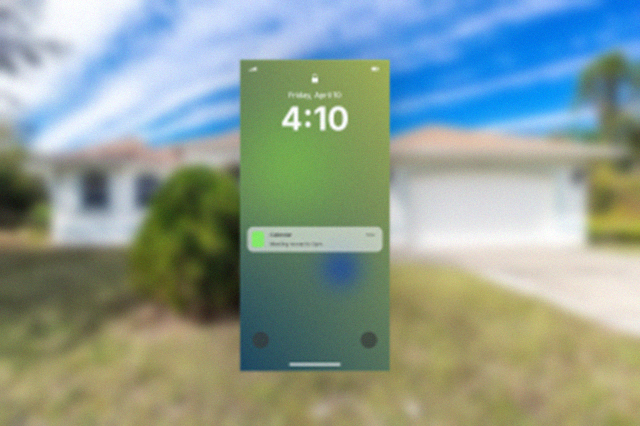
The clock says **4:10**
